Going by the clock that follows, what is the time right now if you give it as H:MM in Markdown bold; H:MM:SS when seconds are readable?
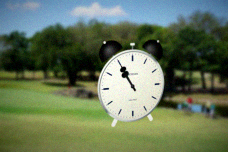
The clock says **10:55**
